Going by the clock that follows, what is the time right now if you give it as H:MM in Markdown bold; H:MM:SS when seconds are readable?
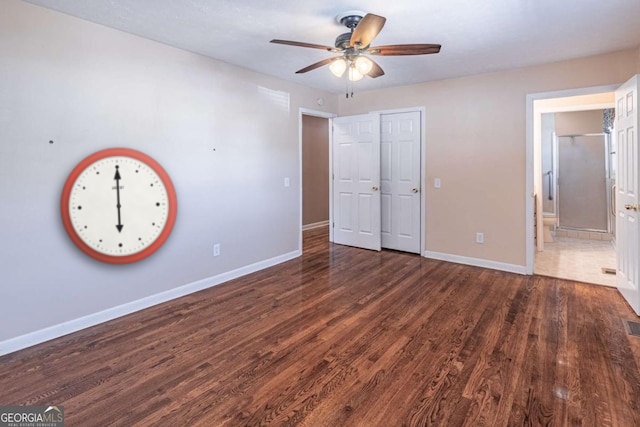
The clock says **6:00**
